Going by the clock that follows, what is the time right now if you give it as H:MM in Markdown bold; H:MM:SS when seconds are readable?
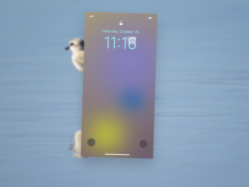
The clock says **11:16**
